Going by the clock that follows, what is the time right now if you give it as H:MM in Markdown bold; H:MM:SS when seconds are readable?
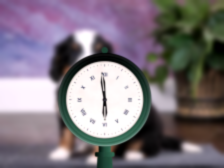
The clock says **5:59**
